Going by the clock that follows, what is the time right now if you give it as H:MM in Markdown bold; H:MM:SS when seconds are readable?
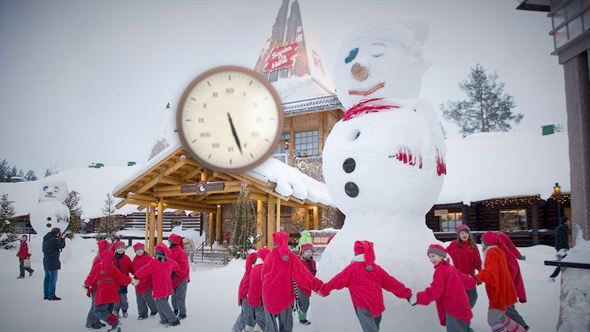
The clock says **5:27**
